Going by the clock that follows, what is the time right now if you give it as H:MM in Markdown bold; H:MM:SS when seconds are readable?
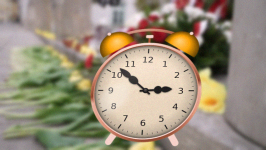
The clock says **2:52**
